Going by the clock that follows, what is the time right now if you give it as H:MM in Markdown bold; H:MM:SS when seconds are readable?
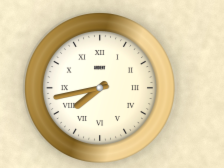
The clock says **7:43**
